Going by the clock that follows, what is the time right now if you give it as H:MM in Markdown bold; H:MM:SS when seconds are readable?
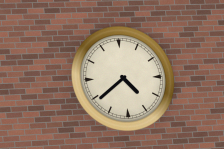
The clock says **4:39**
